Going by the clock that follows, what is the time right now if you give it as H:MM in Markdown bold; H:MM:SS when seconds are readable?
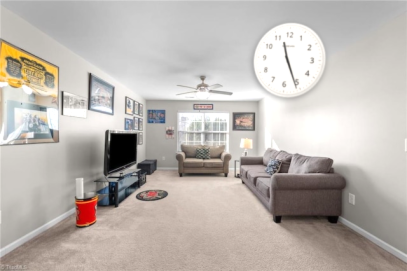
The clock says **11:26**
